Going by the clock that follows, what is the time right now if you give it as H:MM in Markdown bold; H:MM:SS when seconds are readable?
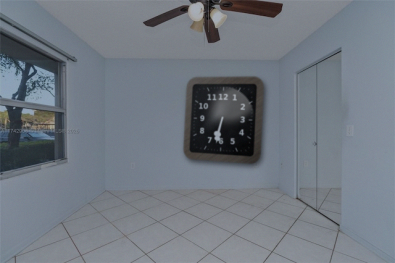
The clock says **6:32**
